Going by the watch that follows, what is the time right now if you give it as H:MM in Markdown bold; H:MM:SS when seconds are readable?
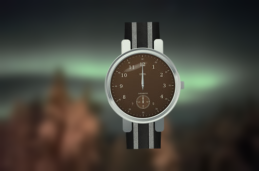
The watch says **12:00**
